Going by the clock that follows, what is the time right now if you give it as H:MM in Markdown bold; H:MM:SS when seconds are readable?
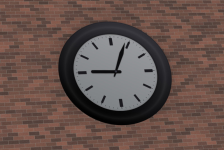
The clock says **9:04**
